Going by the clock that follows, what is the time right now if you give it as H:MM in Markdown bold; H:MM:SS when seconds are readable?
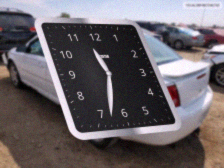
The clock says **11:33**
